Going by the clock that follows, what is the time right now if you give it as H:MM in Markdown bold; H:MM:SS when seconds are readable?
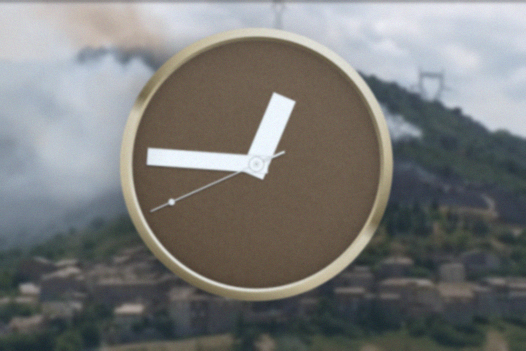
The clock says **12:45:41**
